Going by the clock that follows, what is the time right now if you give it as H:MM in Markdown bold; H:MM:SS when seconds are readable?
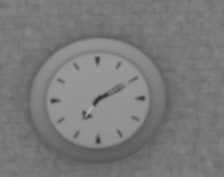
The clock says **7:10**
